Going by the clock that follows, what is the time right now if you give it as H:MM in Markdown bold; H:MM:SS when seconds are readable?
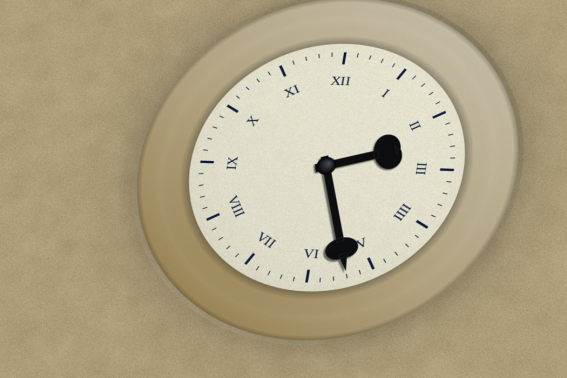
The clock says **2:27**
